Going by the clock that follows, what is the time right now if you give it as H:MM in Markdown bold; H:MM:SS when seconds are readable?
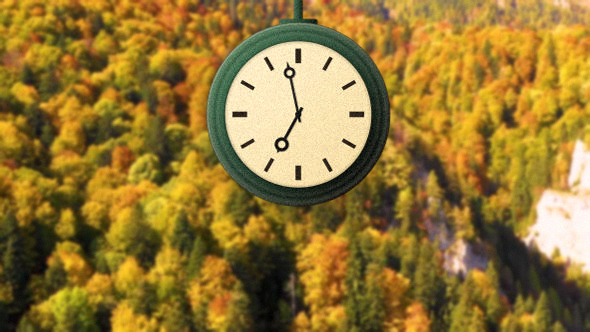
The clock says **6:58**
